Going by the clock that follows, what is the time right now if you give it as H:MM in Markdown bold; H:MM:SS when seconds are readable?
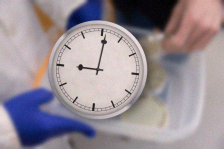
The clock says **9:01**
